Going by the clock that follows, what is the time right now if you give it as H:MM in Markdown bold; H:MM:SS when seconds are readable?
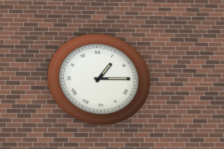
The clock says **1:15**
